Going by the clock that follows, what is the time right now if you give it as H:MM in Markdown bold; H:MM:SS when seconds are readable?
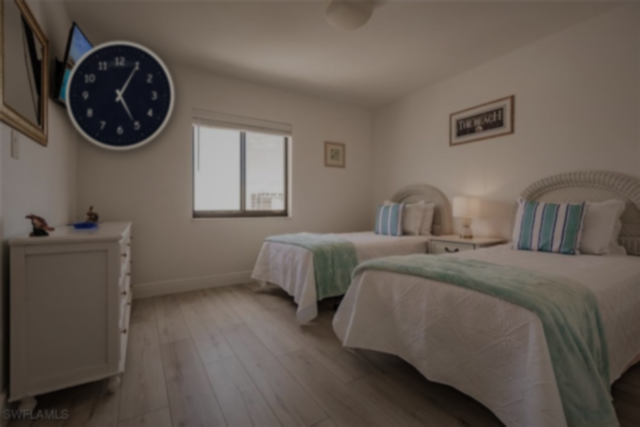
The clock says **5:05**
